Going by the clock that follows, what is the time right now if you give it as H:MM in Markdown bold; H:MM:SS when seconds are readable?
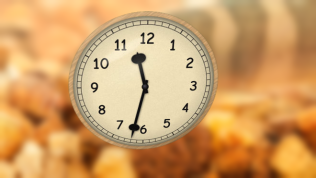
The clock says **11:32**
